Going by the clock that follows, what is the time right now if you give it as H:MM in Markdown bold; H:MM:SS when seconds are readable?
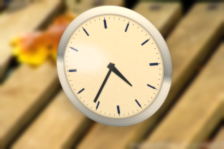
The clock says **4:36**
